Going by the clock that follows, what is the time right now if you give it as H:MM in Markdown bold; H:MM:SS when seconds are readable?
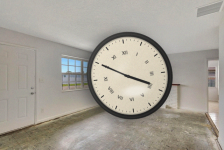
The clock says **3:50**
